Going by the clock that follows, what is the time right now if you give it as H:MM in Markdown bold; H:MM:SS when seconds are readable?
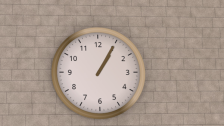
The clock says **1:05**
